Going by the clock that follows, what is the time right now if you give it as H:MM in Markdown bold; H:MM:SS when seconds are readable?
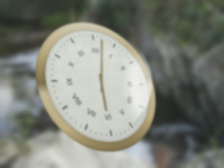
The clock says **6:02**
